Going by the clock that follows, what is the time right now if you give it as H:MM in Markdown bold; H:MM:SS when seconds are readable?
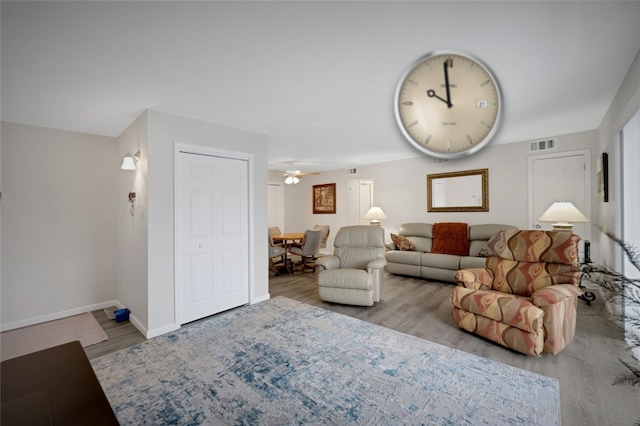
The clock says **9:59**
